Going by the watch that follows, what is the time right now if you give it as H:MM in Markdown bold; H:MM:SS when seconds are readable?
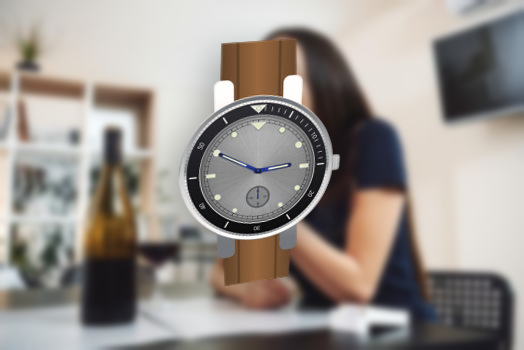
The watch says **2:50**
